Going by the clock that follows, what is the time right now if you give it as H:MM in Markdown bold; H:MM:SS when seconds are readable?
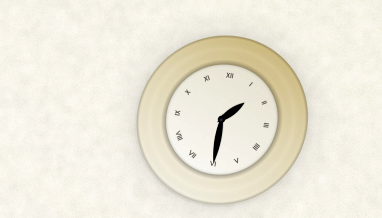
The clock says **1:30**
